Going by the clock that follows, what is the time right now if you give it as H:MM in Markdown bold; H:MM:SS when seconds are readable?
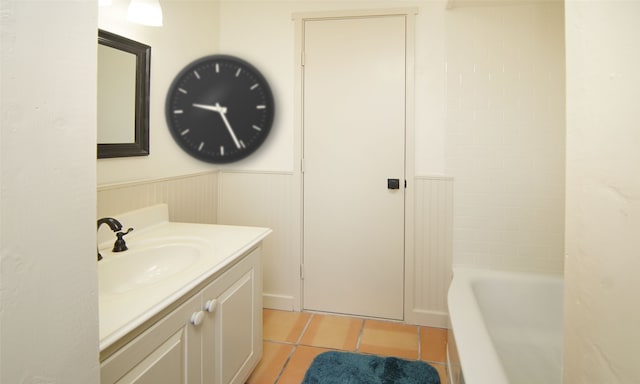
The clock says **9:26**
